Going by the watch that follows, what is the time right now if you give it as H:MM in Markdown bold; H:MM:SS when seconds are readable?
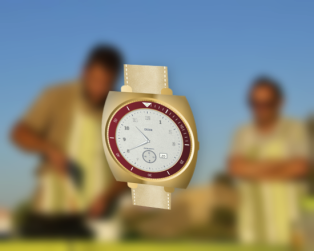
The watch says **10:40**
